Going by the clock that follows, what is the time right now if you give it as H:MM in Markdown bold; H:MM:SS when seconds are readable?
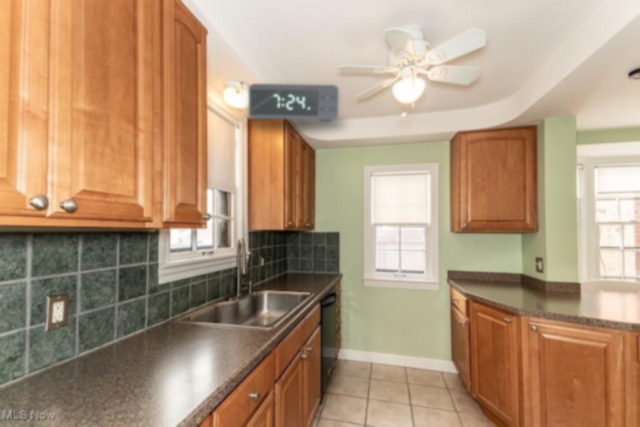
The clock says **7:24**
